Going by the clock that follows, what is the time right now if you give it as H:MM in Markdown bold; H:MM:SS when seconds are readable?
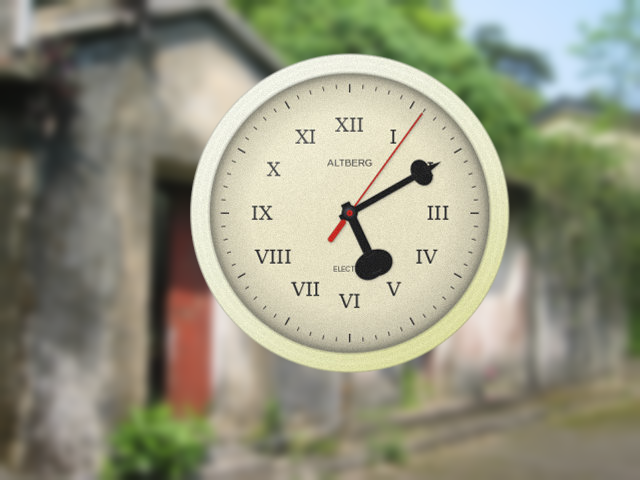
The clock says **5:10:06**
